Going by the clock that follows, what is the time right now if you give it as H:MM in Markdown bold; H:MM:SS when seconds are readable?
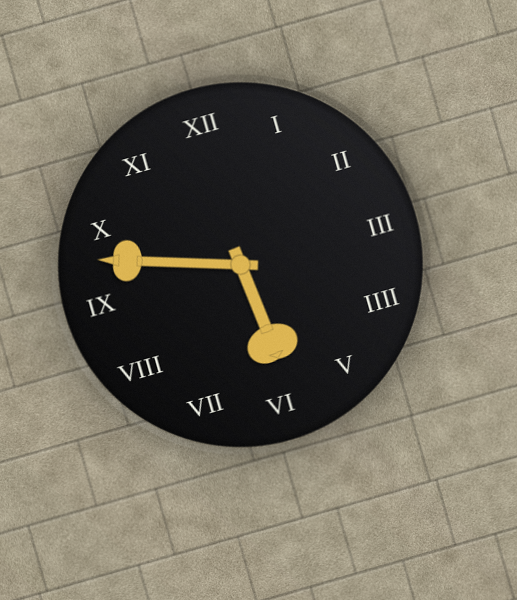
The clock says **5:48**
